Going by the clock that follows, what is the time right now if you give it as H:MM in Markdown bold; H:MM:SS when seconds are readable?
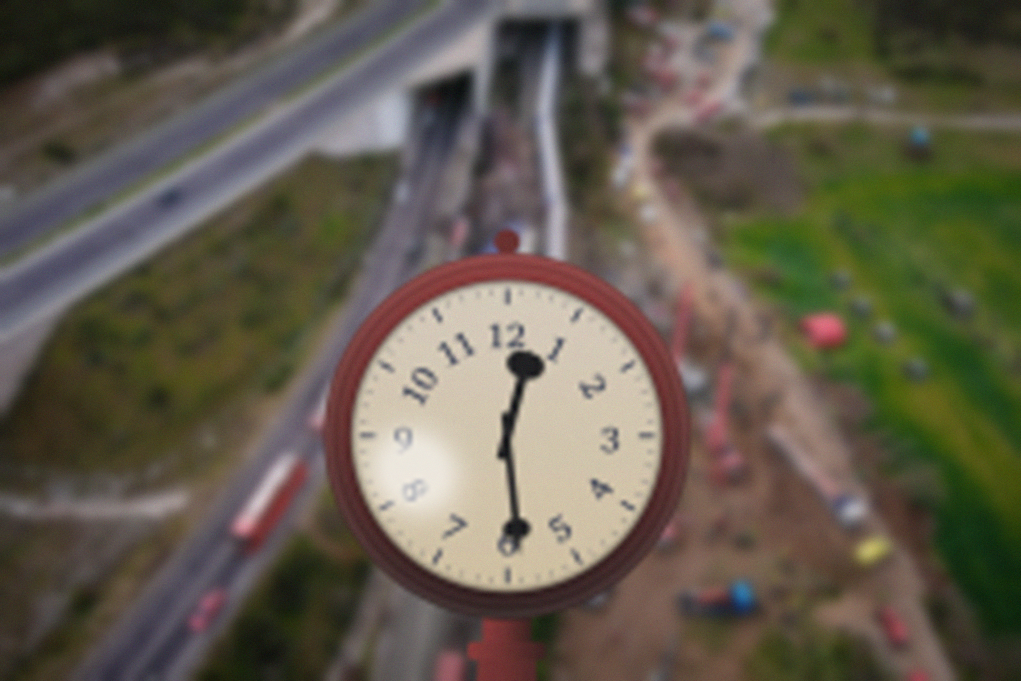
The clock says **12:29**
